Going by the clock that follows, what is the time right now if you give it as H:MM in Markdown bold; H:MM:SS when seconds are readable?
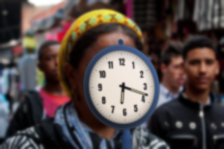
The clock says **6:18**
